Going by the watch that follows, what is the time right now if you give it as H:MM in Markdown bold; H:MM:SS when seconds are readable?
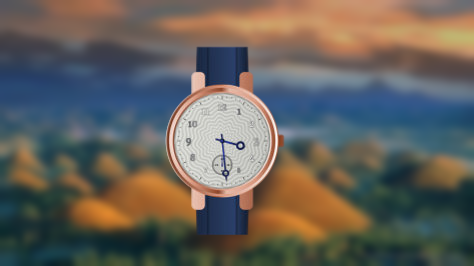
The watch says **3:29**
